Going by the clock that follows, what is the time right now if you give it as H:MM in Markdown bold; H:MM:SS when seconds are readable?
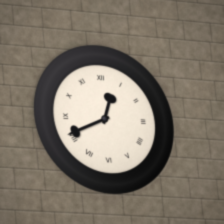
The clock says **12:41**
